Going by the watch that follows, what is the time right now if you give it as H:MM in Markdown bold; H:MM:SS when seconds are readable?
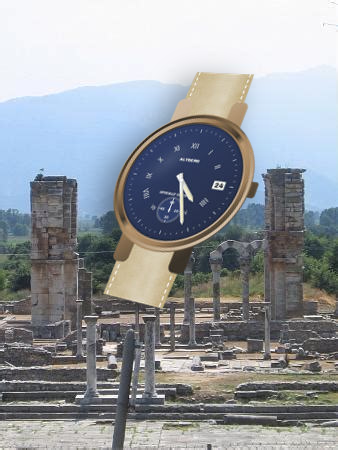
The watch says **4:26**
